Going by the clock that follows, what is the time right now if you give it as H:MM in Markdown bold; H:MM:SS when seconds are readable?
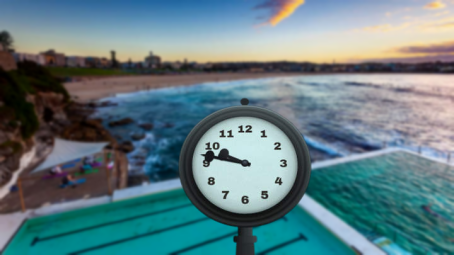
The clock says **9:47**
